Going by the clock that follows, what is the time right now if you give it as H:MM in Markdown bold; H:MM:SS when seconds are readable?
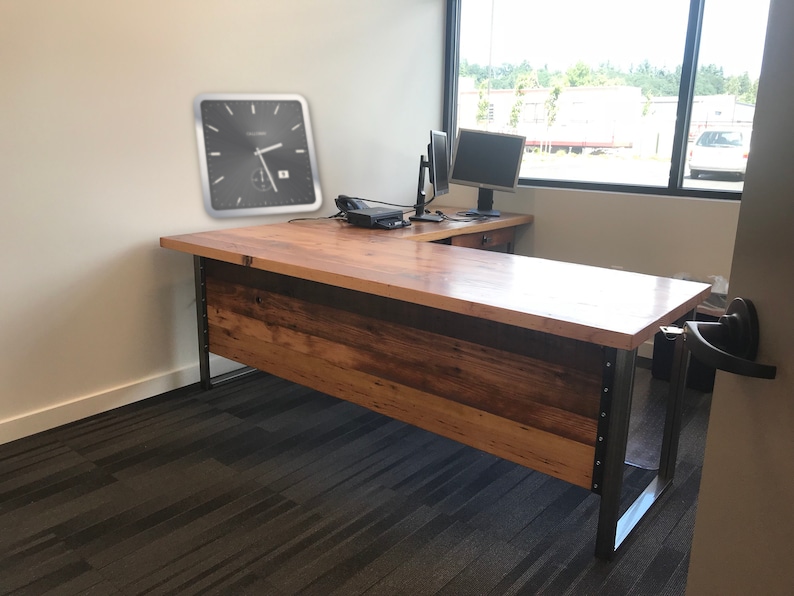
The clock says **2:27**
